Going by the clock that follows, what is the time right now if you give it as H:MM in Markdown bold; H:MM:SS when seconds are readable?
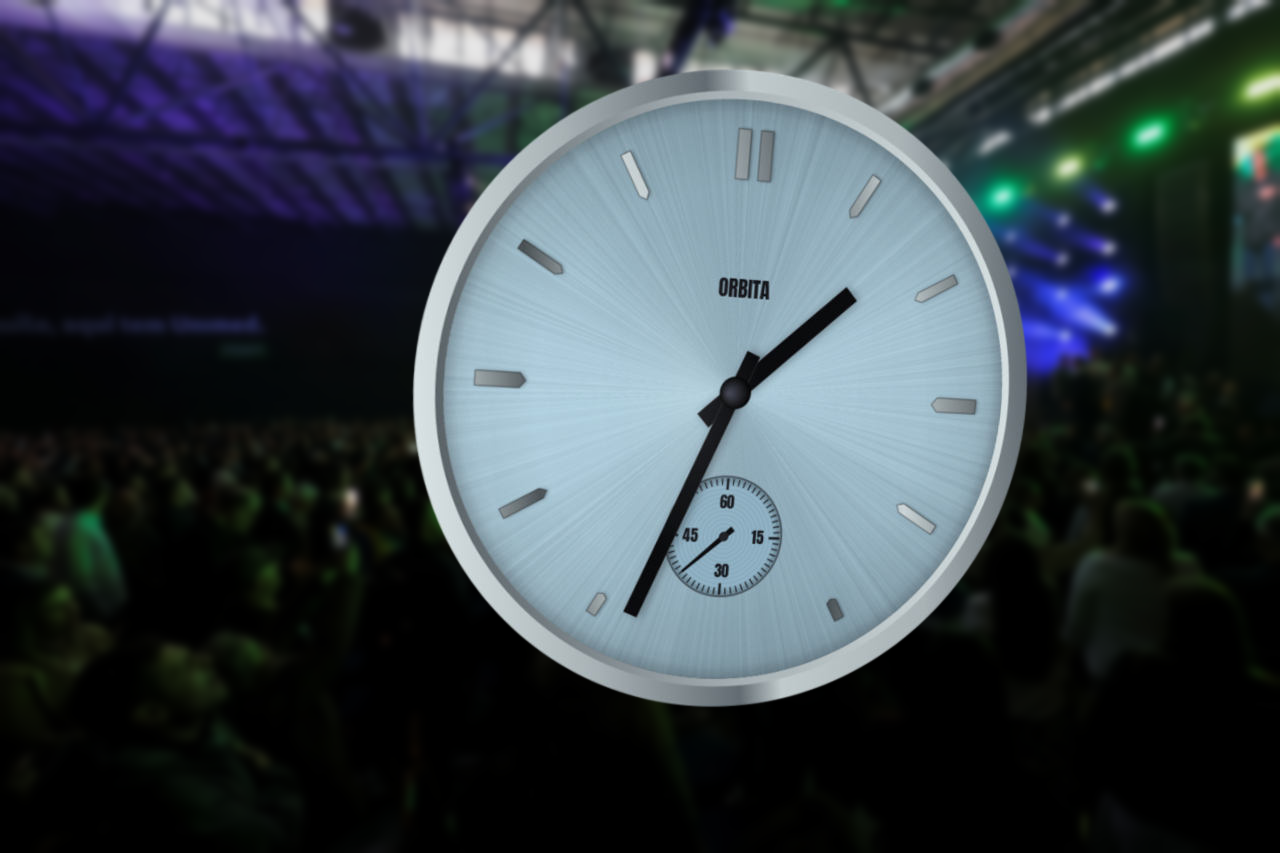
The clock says **1:33:38**
